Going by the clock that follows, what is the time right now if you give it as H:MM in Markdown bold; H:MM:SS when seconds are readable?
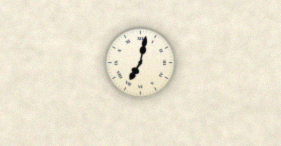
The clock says **7:02**
